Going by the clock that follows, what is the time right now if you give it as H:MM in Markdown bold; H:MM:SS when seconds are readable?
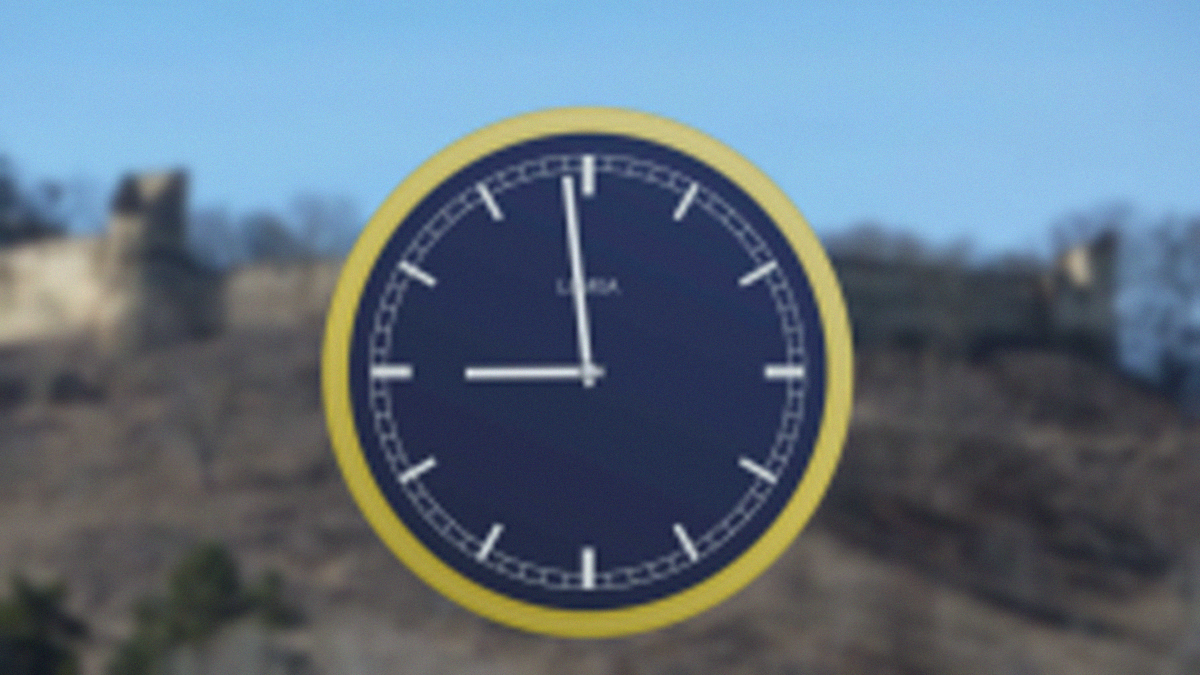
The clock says **8:59**
